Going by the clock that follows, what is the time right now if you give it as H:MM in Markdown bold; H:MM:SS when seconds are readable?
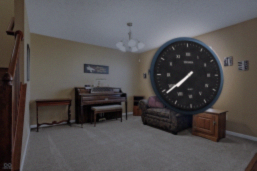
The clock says **7:39**
